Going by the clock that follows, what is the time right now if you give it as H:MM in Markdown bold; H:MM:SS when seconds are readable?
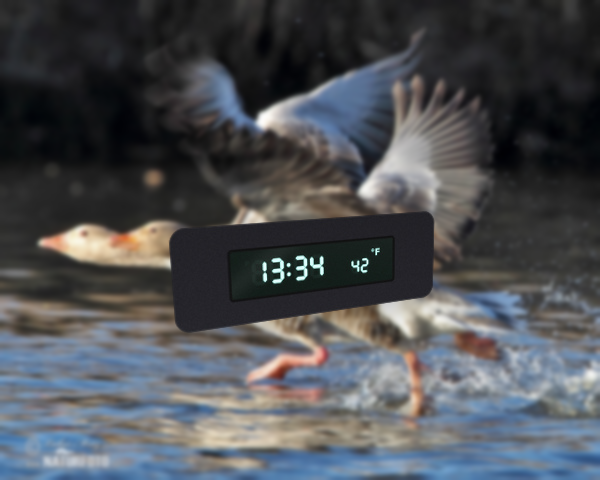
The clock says **13:34**
